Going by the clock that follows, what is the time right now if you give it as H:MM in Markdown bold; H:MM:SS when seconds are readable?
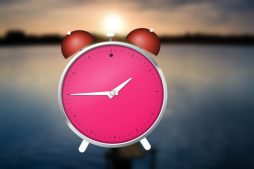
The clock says **1:45**
